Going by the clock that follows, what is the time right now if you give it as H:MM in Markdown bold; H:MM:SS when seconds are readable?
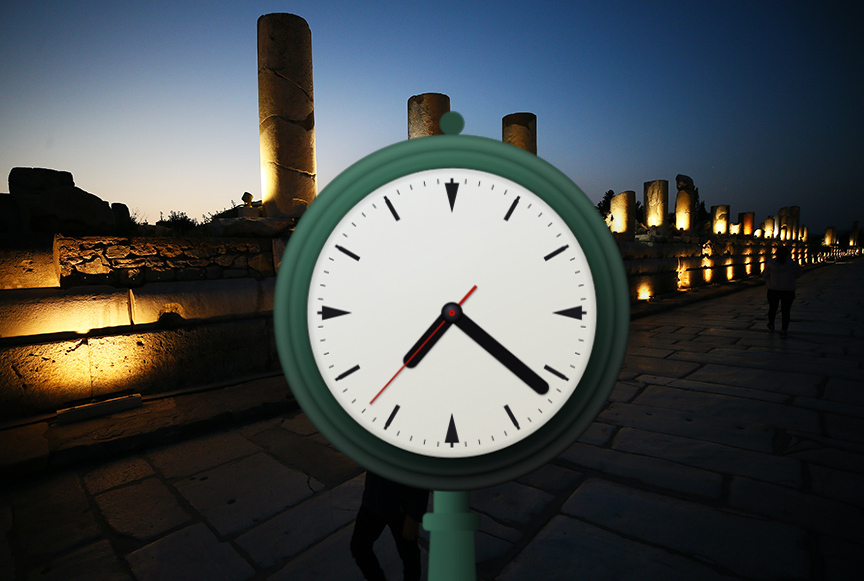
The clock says **7:21:37**
